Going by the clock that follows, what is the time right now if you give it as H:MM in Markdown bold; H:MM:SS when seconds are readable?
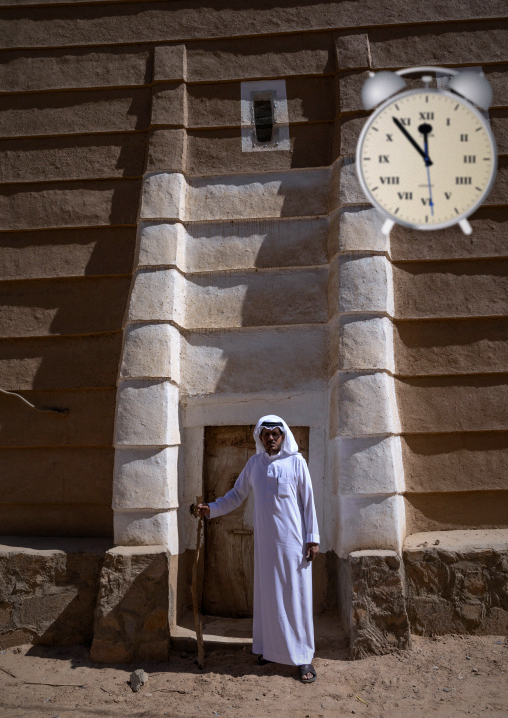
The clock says **11:53:29**
